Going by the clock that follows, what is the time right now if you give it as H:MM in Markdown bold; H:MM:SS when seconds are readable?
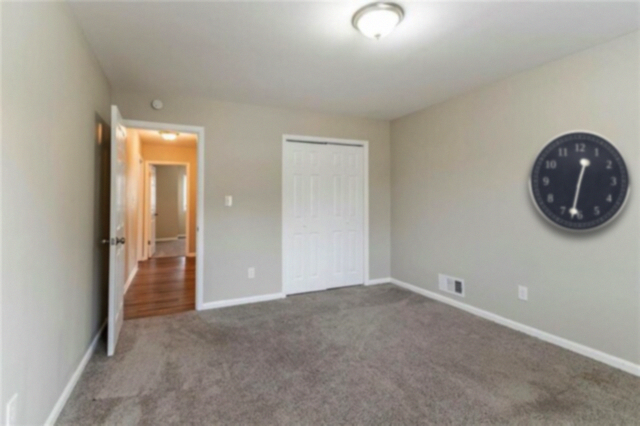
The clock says **12:32**
